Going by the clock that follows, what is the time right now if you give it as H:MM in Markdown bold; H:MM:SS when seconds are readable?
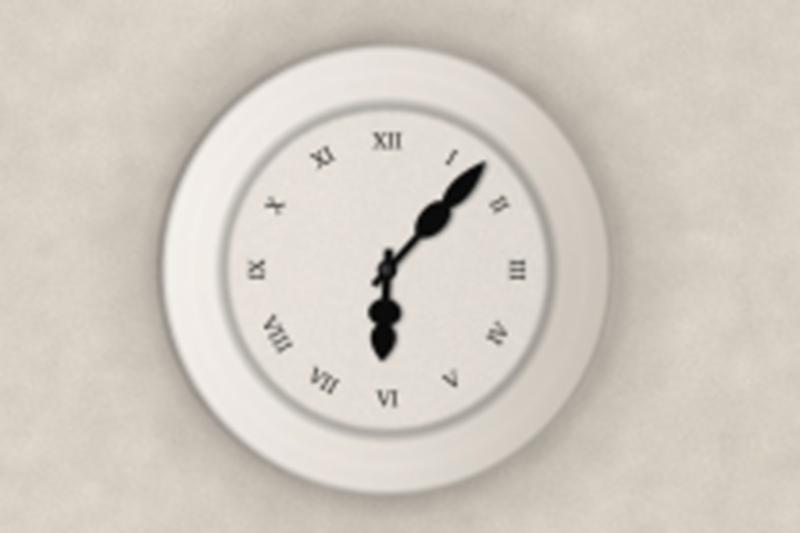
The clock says **6:07**
